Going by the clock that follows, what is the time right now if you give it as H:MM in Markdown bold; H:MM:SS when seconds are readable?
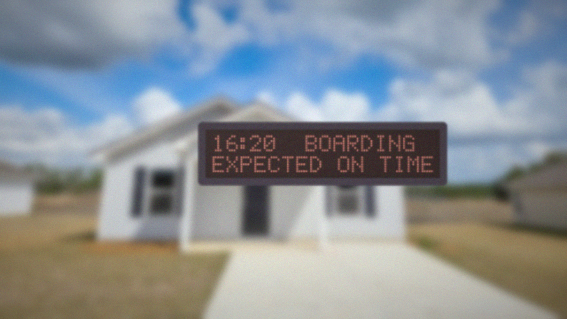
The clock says **16:20**
